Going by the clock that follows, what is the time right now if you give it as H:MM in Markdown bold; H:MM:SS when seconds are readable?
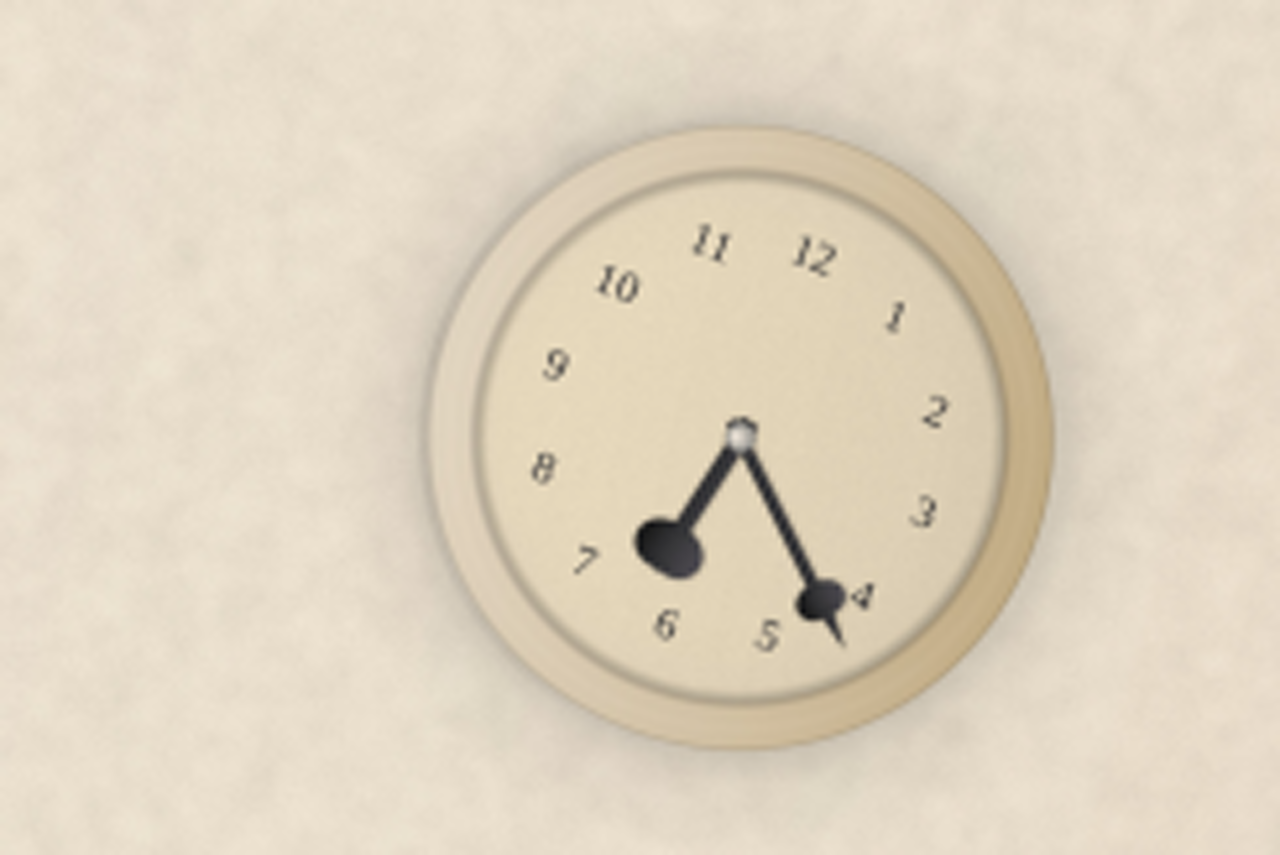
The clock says **6:22**
